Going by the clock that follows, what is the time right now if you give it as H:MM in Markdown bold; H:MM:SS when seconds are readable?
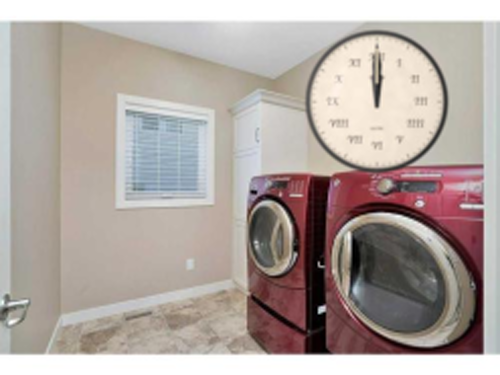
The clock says **12:00**
